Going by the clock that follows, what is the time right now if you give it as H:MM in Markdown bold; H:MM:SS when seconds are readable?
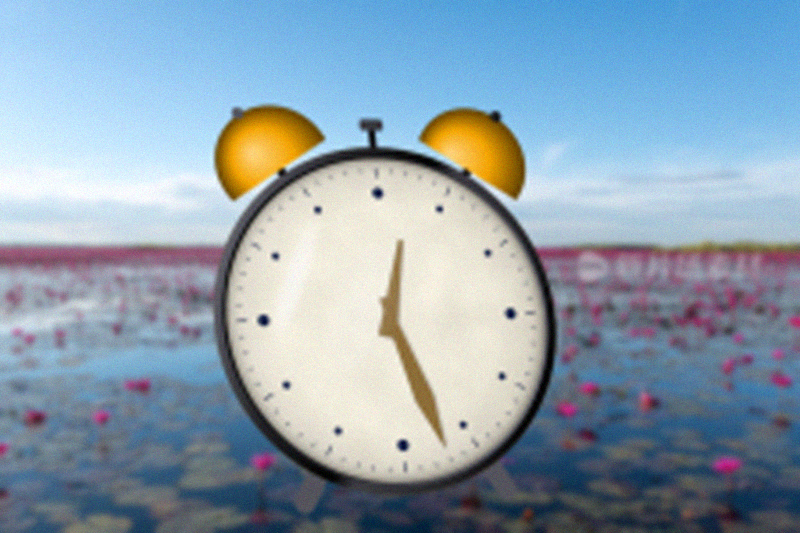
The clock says **12:27**
